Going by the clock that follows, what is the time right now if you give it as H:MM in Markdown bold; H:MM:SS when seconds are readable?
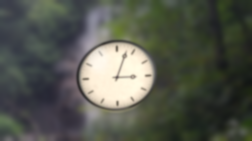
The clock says **3:03**
